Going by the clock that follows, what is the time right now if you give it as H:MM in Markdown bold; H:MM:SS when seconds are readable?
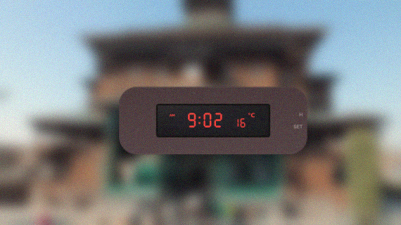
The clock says **9:02**
